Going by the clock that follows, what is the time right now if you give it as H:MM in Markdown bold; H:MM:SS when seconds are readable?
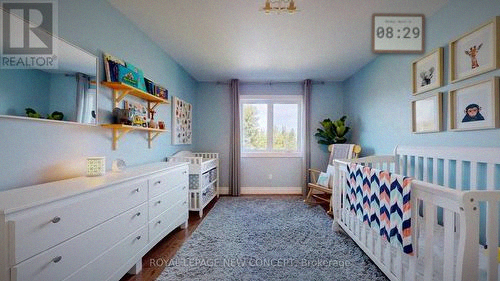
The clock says **8:29**
